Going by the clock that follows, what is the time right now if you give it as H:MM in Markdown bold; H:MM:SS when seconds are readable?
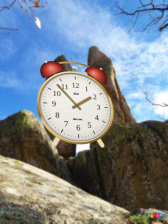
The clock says **1:53**
